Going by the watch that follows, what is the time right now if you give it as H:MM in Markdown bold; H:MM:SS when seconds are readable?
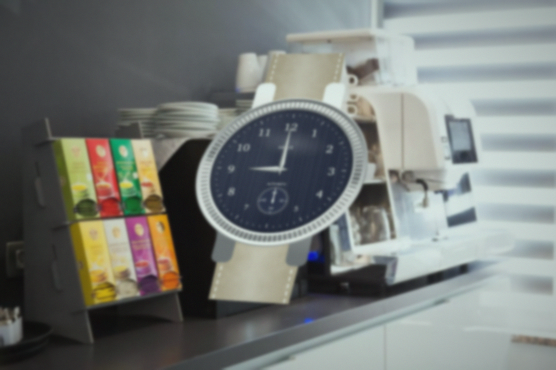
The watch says **9:00**
